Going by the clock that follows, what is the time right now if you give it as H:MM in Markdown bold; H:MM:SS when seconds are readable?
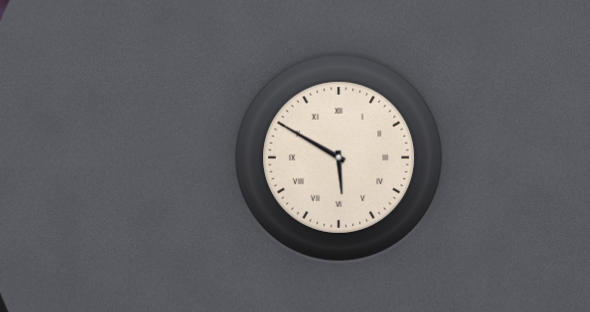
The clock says **5:50**
